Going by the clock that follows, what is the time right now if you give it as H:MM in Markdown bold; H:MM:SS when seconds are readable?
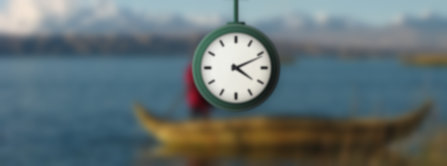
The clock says **4:11**
